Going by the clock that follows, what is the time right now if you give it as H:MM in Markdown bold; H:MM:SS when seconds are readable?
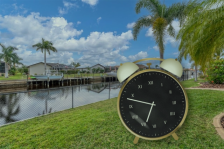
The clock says **6:48**
